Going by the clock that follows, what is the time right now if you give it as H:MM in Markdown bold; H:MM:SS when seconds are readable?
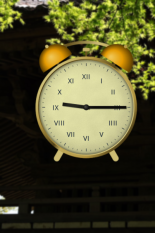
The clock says **9:15**
